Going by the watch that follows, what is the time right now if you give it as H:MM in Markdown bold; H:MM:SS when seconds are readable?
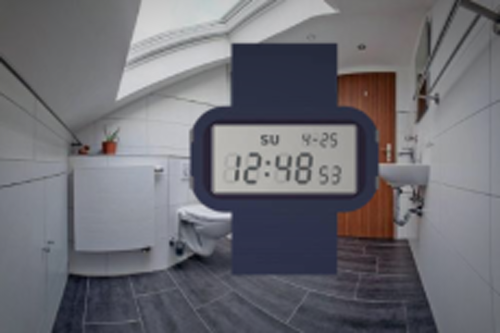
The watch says **12:48:53**
